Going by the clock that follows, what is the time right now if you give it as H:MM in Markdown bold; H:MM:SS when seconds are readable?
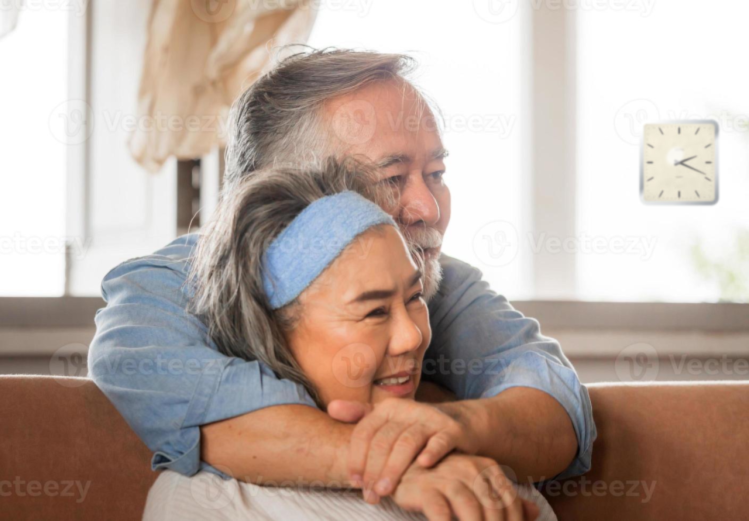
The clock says **2:19**
